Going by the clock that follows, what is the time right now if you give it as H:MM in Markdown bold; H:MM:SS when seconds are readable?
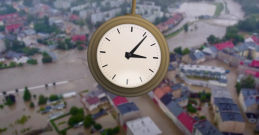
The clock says **3:06**
